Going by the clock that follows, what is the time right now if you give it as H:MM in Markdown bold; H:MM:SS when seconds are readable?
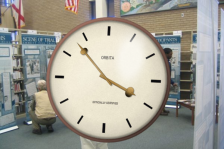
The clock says **3:53**
